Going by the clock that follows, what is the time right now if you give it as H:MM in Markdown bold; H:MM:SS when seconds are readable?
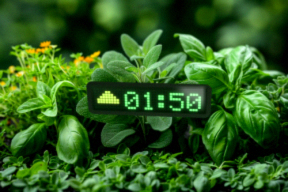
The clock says **1:50**
